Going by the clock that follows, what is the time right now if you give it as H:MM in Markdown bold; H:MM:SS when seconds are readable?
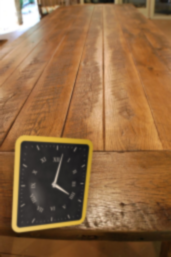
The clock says **4:02**
